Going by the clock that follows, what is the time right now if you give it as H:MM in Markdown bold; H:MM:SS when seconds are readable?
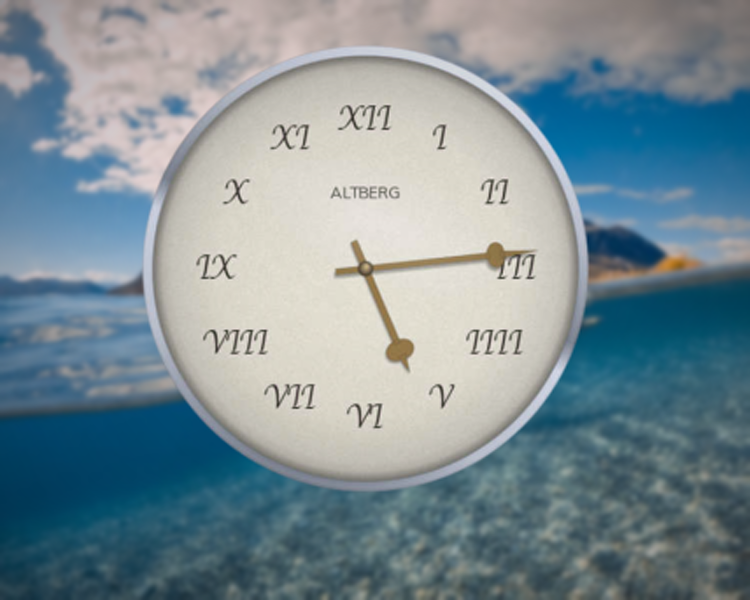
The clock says **5:14**
